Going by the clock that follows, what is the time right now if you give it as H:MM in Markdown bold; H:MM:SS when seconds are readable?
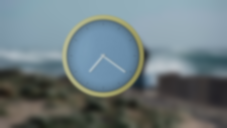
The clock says **7:21**
